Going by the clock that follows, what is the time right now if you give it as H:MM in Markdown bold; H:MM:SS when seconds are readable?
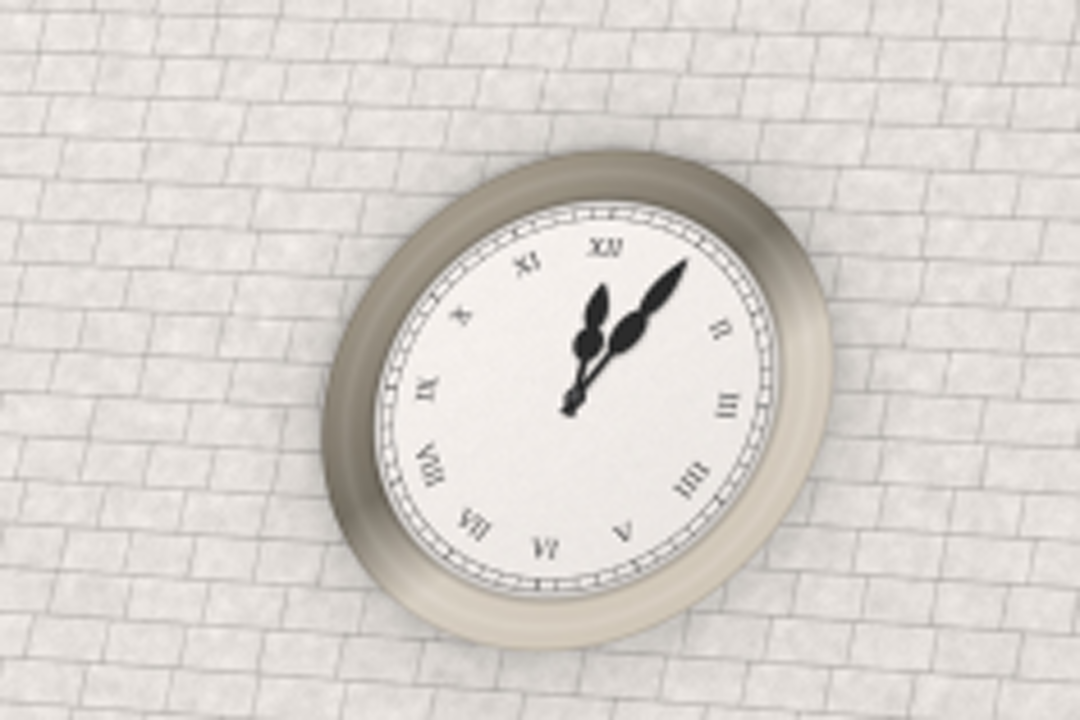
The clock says **12:05**
